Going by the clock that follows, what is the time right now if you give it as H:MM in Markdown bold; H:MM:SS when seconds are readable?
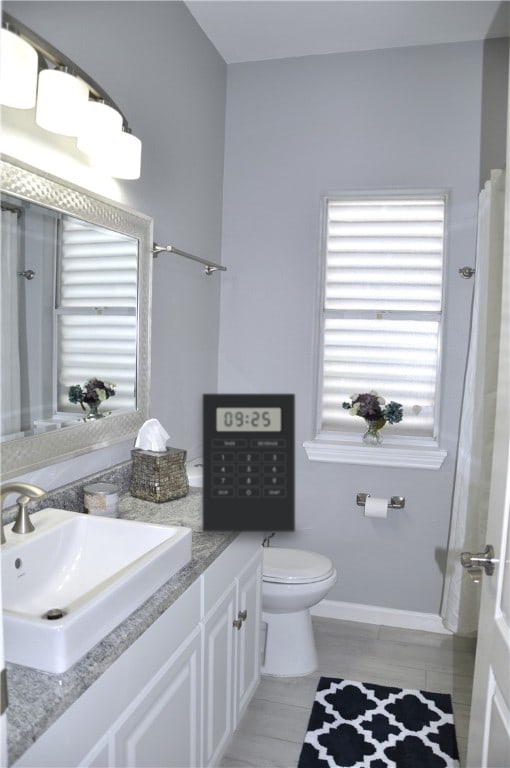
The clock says **9:25**
